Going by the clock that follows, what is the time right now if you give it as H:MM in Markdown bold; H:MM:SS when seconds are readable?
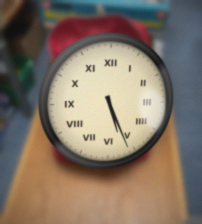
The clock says **5:26**
